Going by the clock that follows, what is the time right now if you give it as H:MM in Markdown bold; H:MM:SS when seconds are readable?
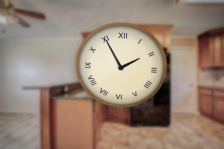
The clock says **1:55**
